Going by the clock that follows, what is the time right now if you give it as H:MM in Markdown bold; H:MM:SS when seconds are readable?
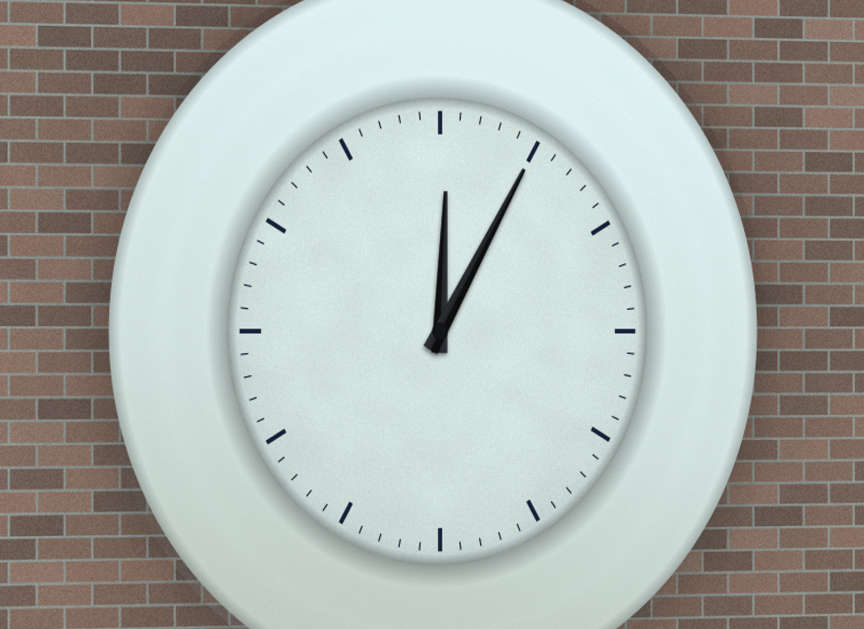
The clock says **12:05**
